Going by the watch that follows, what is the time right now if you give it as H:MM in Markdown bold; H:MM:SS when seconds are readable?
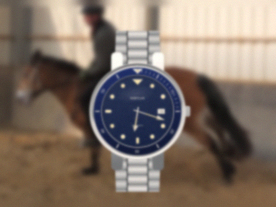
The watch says **6:18**
